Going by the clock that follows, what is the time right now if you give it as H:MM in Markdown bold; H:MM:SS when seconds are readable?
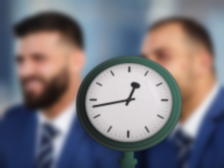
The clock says **12:43**
